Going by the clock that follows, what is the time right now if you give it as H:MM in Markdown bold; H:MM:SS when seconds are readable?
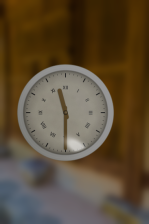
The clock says **11:30**
